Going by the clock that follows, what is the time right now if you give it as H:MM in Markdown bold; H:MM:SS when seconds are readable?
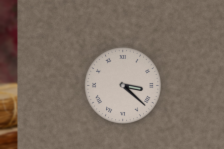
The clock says **3:22**
